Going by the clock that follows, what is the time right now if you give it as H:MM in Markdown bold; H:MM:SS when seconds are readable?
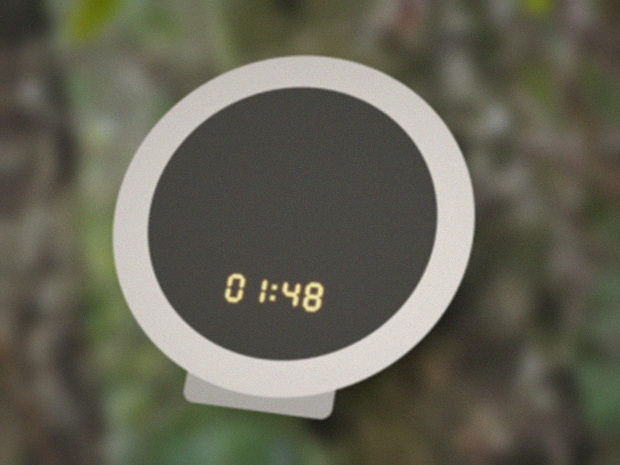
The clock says **1:48**
